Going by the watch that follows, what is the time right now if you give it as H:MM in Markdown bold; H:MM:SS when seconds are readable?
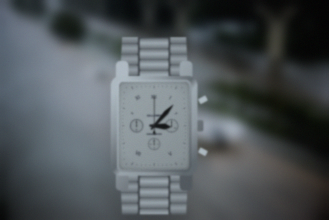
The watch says **3:07**
